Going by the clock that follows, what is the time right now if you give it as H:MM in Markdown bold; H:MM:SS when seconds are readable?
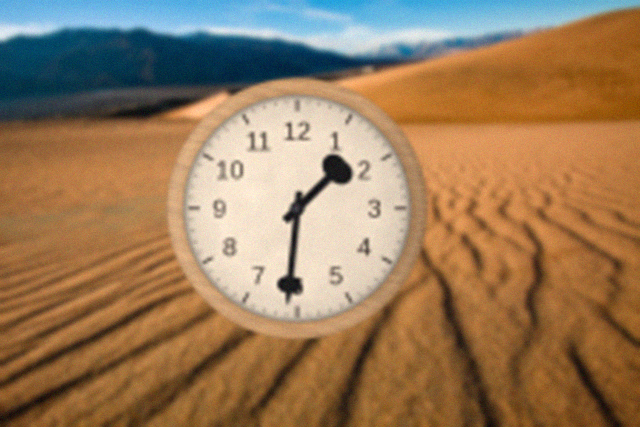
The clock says **1:31**
